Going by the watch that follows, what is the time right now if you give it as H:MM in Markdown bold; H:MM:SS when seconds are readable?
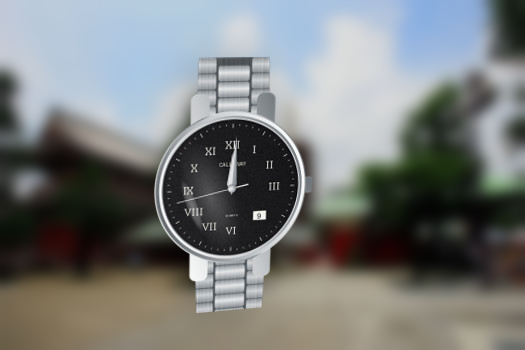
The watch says **12:00:43**
